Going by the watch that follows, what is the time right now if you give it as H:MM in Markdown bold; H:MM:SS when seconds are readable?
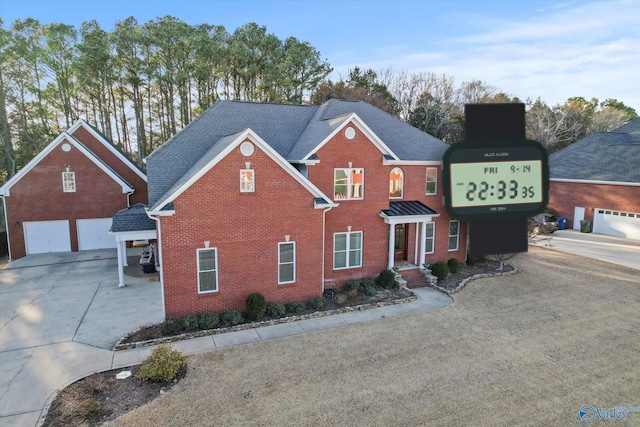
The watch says **22:33:35**
